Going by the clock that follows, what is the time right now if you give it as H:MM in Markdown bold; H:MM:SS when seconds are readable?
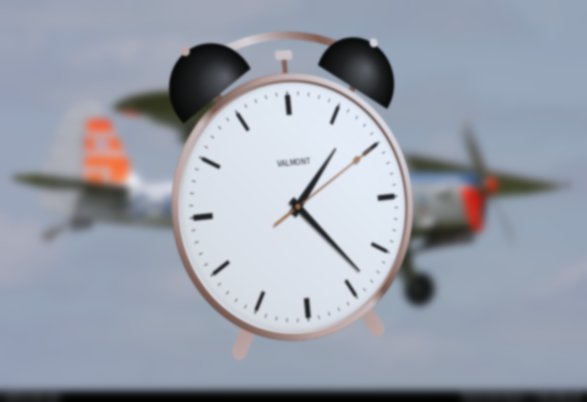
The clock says **1:23:10**
